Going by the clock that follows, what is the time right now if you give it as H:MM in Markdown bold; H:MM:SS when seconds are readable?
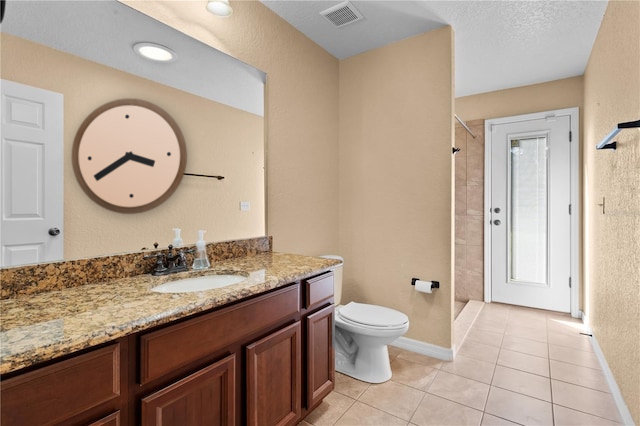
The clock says **3:40**
